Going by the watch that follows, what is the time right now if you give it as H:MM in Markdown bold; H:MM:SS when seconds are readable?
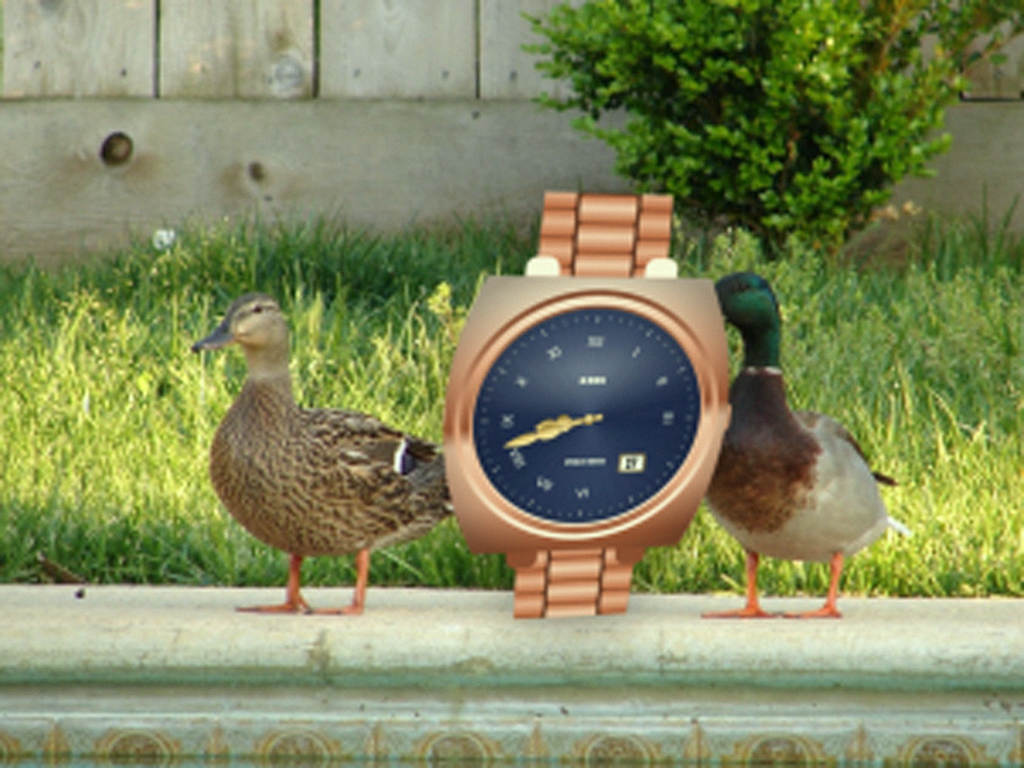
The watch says **8:42**
